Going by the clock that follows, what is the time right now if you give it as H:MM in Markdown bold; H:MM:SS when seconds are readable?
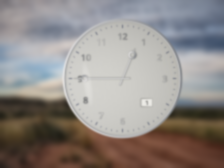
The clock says **12:45**
